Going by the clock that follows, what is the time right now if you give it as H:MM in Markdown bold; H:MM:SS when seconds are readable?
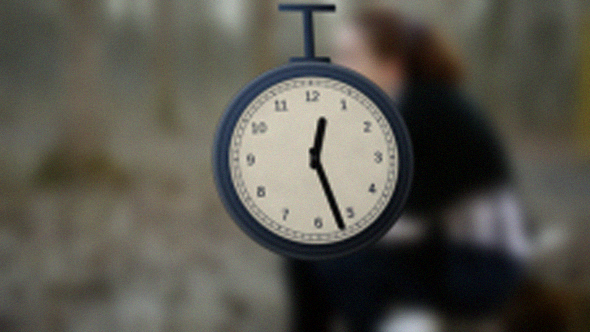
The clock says **12:27**
